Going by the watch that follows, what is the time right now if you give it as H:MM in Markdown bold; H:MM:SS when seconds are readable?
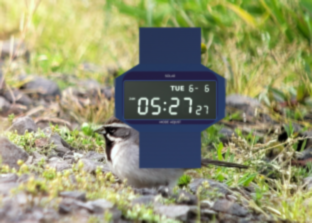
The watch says **5:27**
